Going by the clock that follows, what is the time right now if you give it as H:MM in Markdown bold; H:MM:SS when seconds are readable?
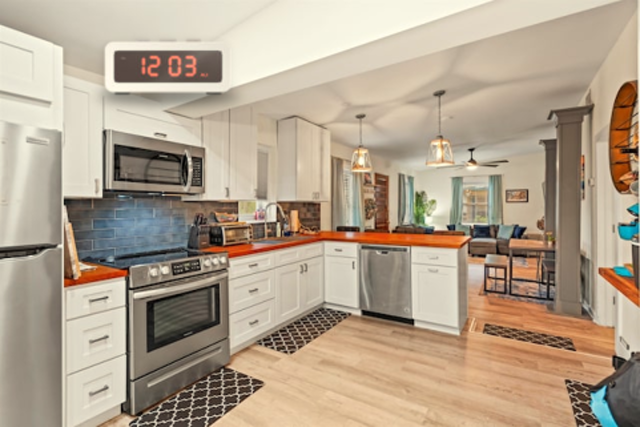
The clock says **12:03**
